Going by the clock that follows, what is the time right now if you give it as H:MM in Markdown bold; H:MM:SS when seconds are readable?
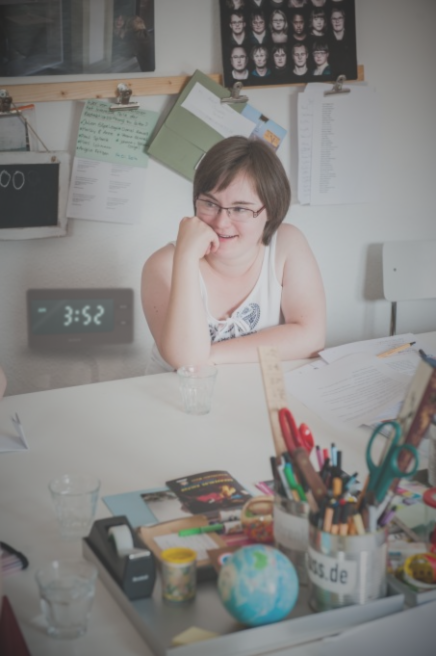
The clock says **3:52**
